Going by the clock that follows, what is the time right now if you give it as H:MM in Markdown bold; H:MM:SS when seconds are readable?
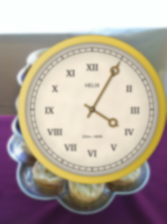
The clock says **4:05**
